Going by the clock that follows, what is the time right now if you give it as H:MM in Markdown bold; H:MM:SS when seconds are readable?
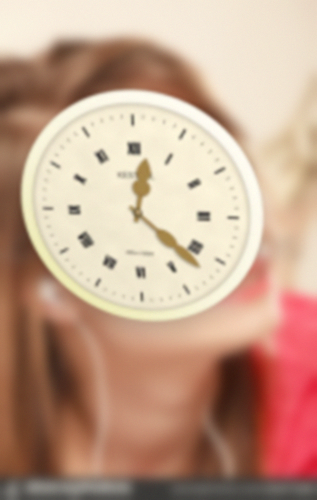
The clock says **12:22**
